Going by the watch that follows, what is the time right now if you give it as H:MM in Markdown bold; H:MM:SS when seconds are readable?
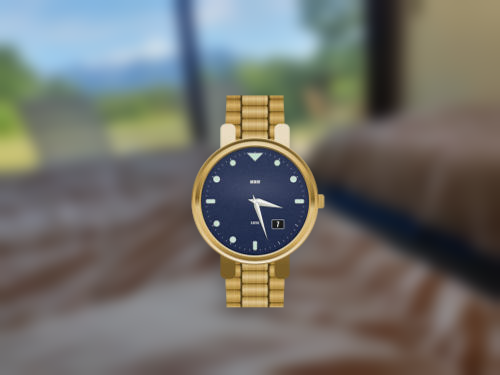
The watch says **3:27**
